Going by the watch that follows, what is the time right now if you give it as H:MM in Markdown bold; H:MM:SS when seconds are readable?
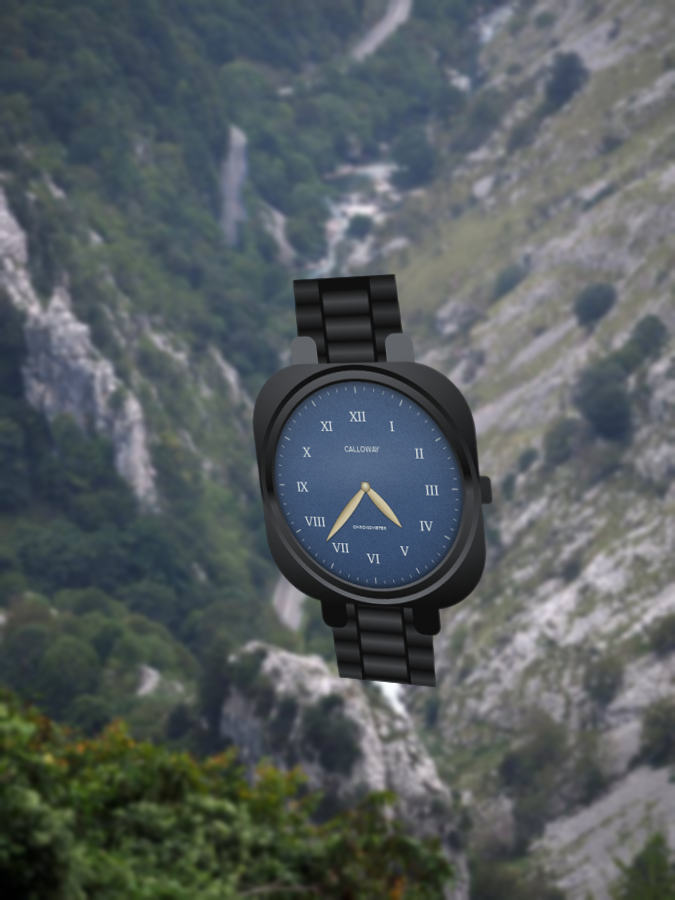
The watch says **4:37**
